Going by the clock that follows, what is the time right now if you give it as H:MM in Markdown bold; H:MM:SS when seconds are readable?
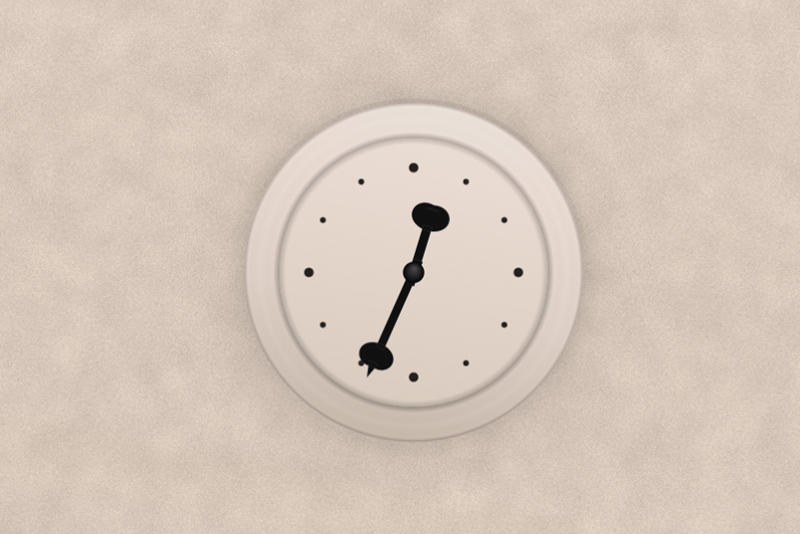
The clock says **12:34**
